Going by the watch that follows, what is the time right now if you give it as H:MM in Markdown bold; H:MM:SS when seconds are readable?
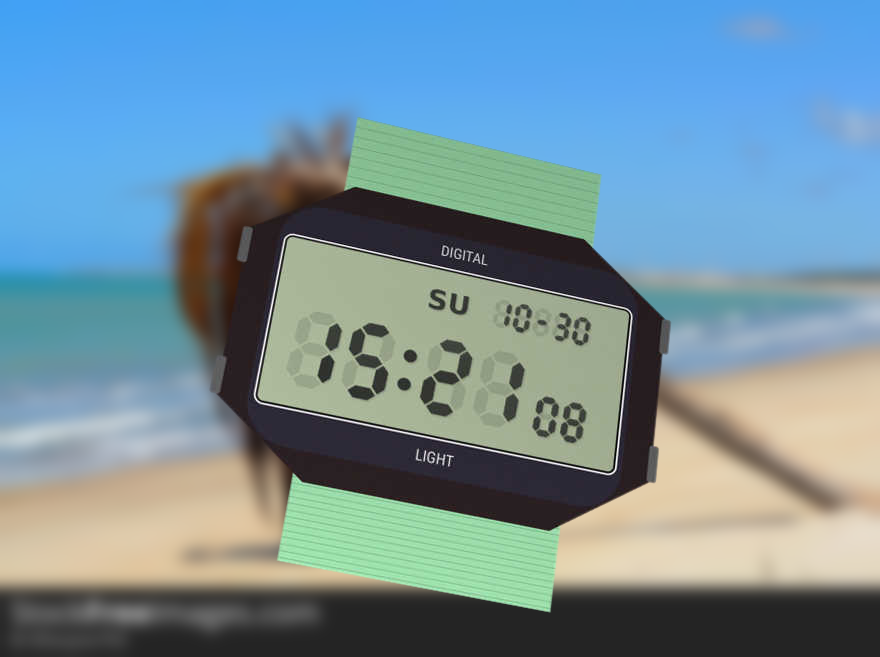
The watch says **15:21:08**
